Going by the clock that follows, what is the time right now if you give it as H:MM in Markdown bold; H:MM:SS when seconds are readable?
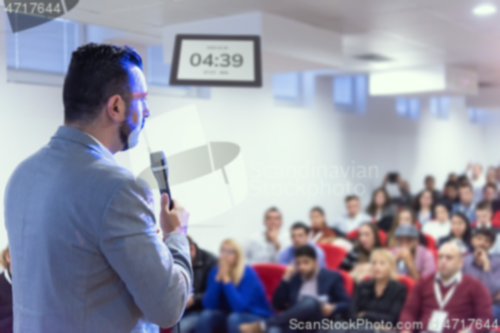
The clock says **4:39**
